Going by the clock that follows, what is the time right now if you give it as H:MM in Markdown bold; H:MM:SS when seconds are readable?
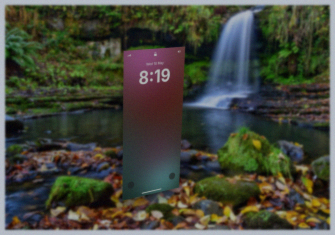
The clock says **8:19**
